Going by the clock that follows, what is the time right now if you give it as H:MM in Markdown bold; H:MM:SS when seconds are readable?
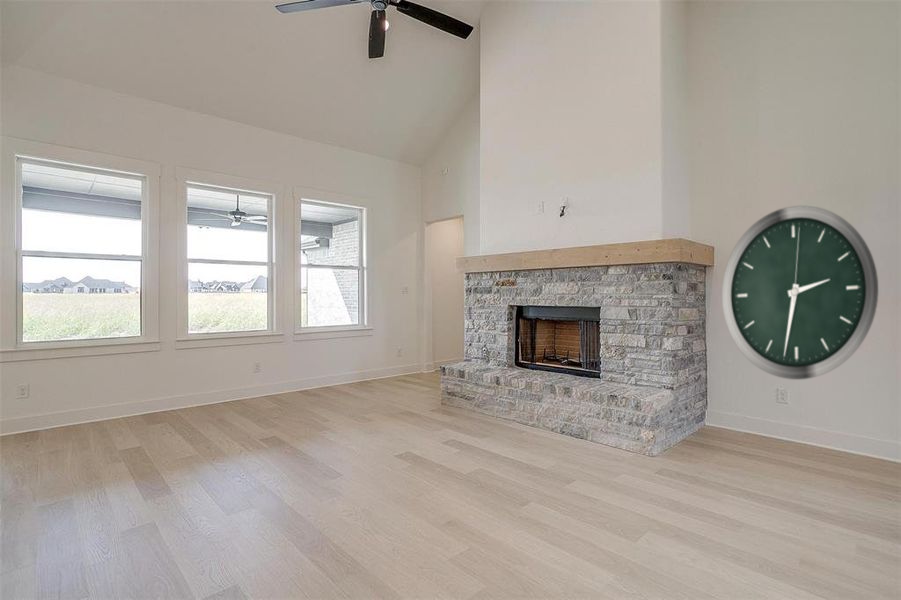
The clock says **2:32:01**
